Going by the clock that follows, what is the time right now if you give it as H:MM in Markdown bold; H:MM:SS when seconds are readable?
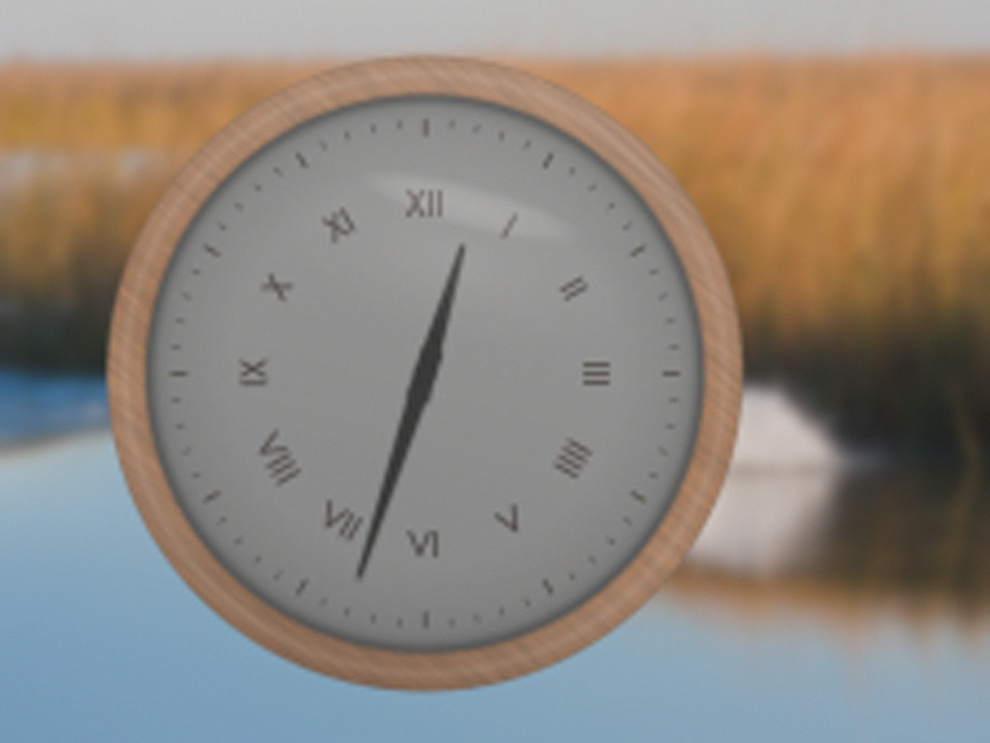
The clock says **12:33**
